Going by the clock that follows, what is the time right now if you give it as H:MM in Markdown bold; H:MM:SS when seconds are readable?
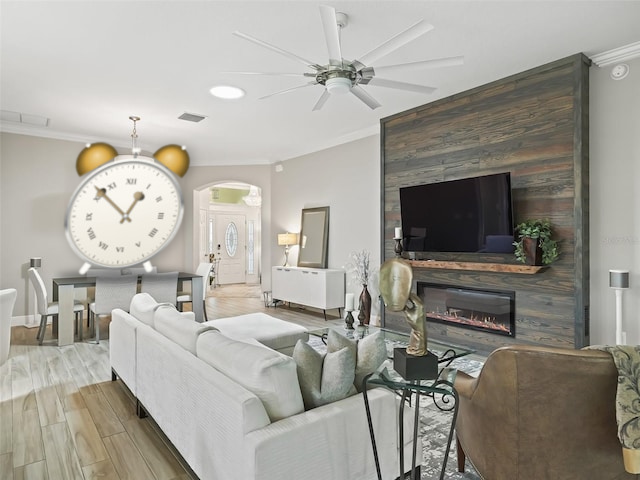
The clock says **12:52**
